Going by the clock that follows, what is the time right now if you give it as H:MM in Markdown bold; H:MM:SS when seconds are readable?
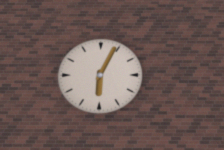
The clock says **6:04**
